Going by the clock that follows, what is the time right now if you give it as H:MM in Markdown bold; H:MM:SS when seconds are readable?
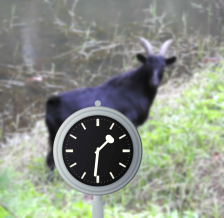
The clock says **1:31**
